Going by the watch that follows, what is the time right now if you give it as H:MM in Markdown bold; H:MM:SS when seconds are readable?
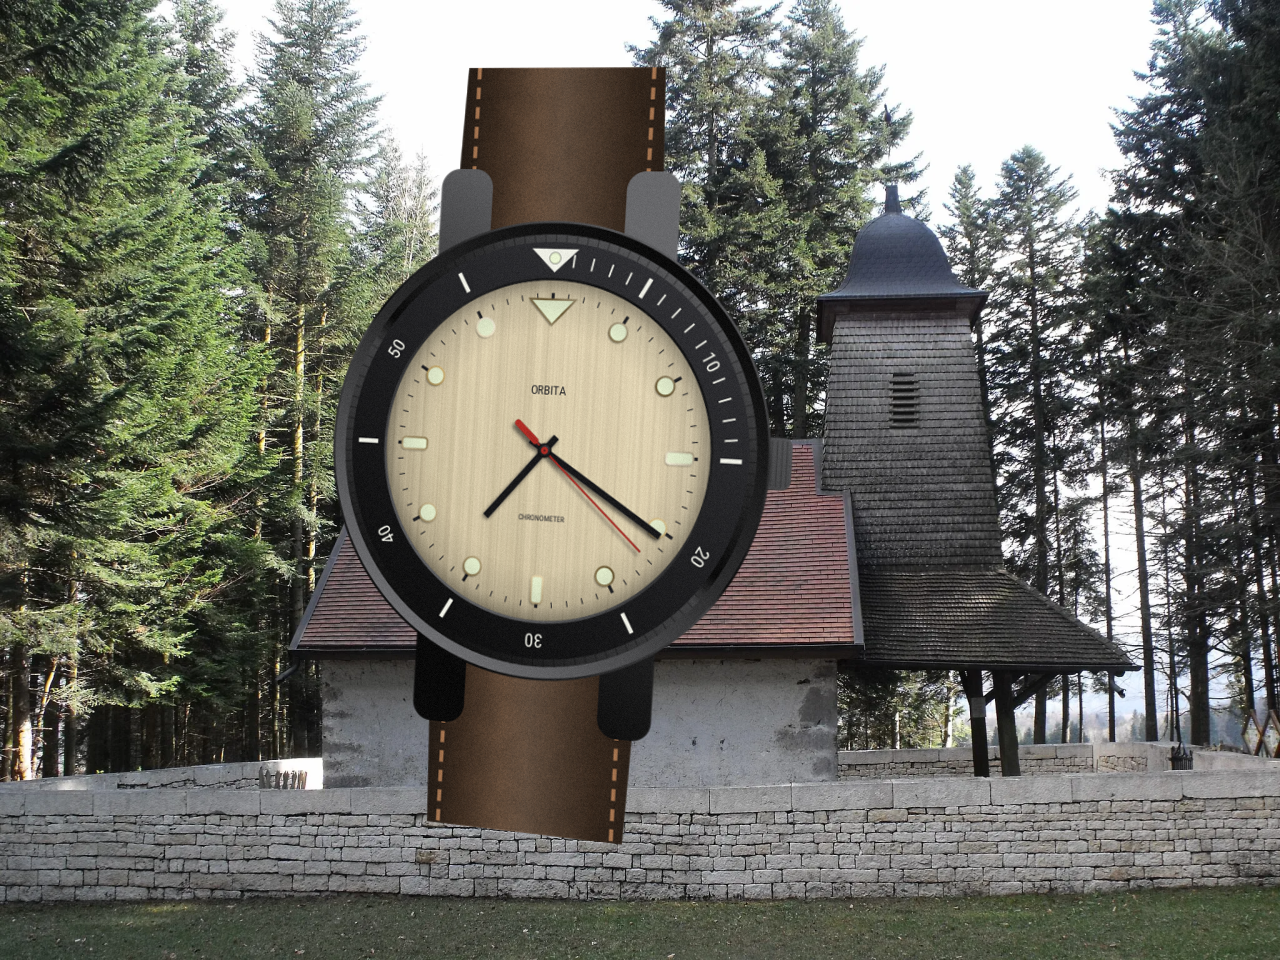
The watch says **7:20:22**
